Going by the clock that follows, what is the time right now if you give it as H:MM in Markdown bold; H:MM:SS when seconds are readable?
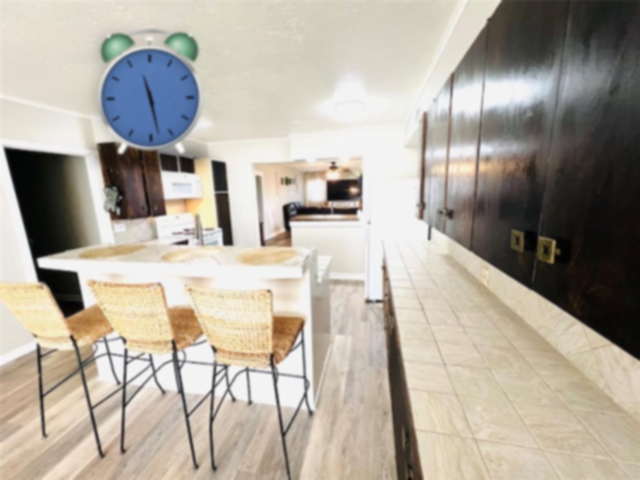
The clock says **11:28**
